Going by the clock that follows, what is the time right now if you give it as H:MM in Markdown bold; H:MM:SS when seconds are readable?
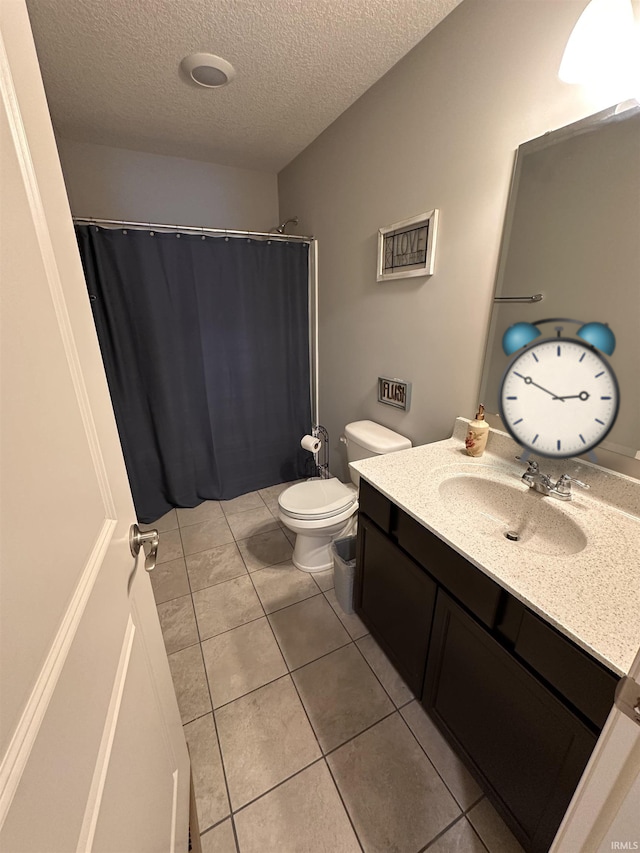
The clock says **2:50**
